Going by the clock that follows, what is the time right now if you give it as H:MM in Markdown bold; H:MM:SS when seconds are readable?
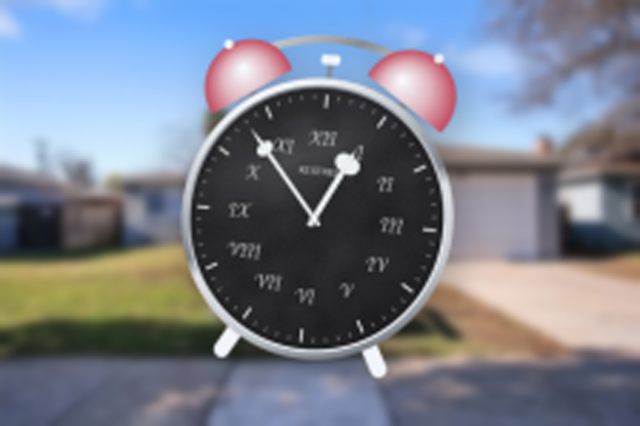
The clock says **12:53**
